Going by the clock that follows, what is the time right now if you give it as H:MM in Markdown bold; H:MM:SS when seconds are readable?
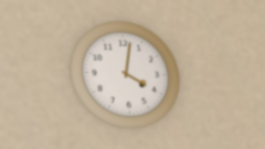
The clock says **4:02**
